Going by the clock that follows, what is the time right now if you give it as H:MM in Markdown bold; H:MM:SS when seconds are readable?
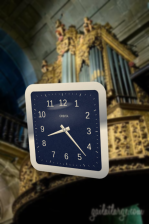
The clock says **8:23**
